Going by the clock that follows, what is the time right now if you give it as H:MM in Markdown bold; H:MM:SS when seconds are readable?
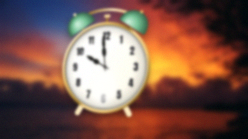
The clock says **9:59**
